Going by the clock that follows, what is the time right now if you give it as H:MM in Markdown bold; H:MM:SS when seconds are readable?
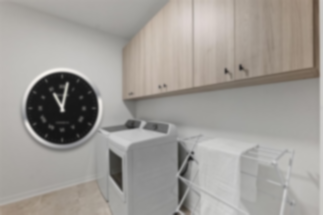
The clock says **11:02**
